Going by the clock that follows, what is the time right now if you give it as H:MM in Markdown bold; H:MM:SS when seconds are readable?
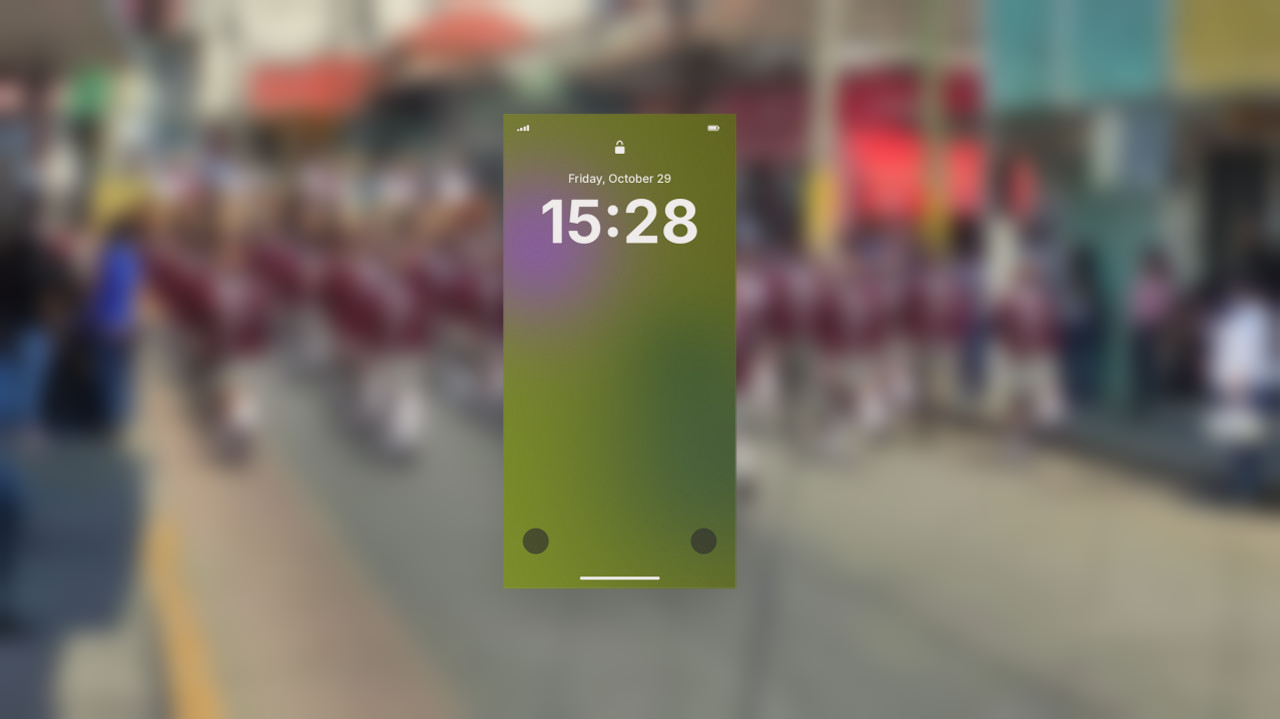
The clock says **15:28**
